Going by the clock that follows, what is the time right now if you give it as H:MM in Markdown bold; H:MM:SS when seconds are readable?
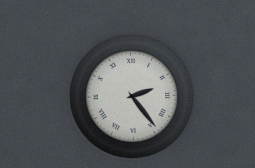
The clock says **2:24**
